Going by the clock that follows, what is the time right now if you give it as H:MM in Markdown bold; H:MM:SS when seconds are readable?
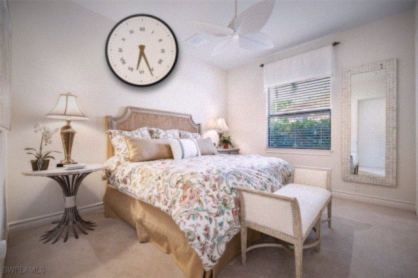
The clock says **6:26**
